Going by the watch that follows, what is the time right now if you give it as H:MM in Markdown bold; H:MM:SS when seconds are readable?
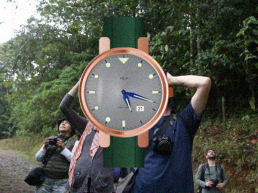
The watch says **5:18**
